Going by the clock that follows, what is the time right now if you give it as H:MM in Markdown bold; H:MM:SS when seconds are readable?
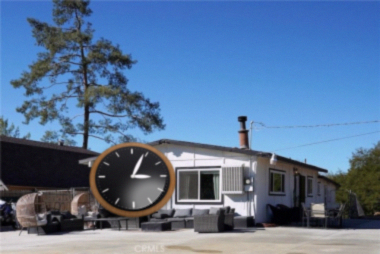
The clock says **3:04**
